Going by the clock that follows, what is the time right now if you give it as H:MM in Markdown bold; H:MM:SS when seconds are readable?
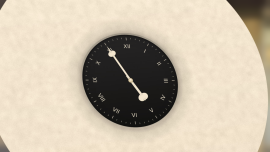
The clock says **4:55**
